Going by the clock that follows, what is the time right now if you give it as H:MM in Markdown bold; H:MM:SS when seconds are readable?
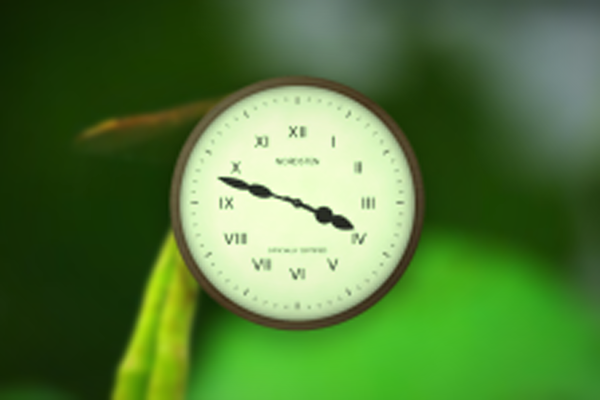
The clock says **3:48**
